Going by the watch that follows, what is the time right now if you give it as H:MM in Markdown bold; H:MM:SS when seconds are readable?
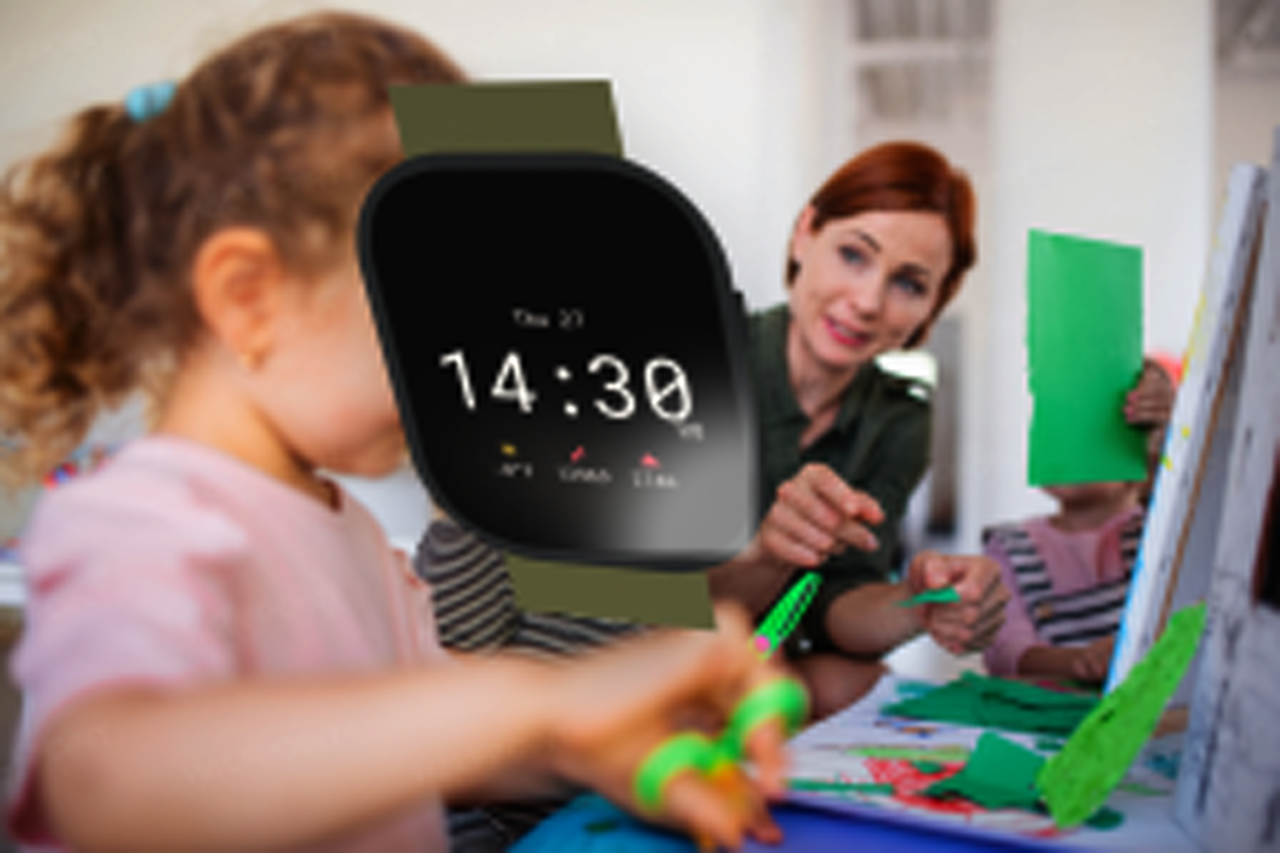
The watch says **14:30**
